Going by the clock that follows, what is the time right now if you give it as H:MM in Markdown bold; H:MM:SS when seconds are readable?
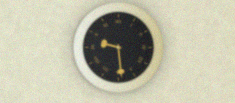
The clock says **9:29**
